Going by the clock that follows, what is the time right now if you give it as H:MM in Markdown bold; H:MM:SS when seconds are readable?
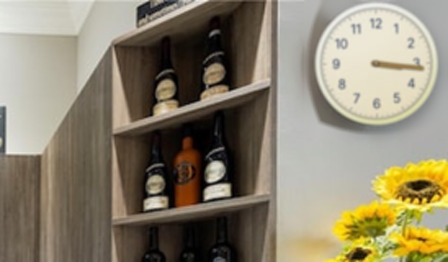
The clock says **3:16**
